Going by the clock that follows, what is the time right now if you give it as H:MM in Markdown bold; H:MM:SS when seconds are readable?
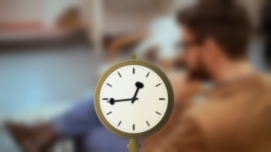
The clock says **12:44**
